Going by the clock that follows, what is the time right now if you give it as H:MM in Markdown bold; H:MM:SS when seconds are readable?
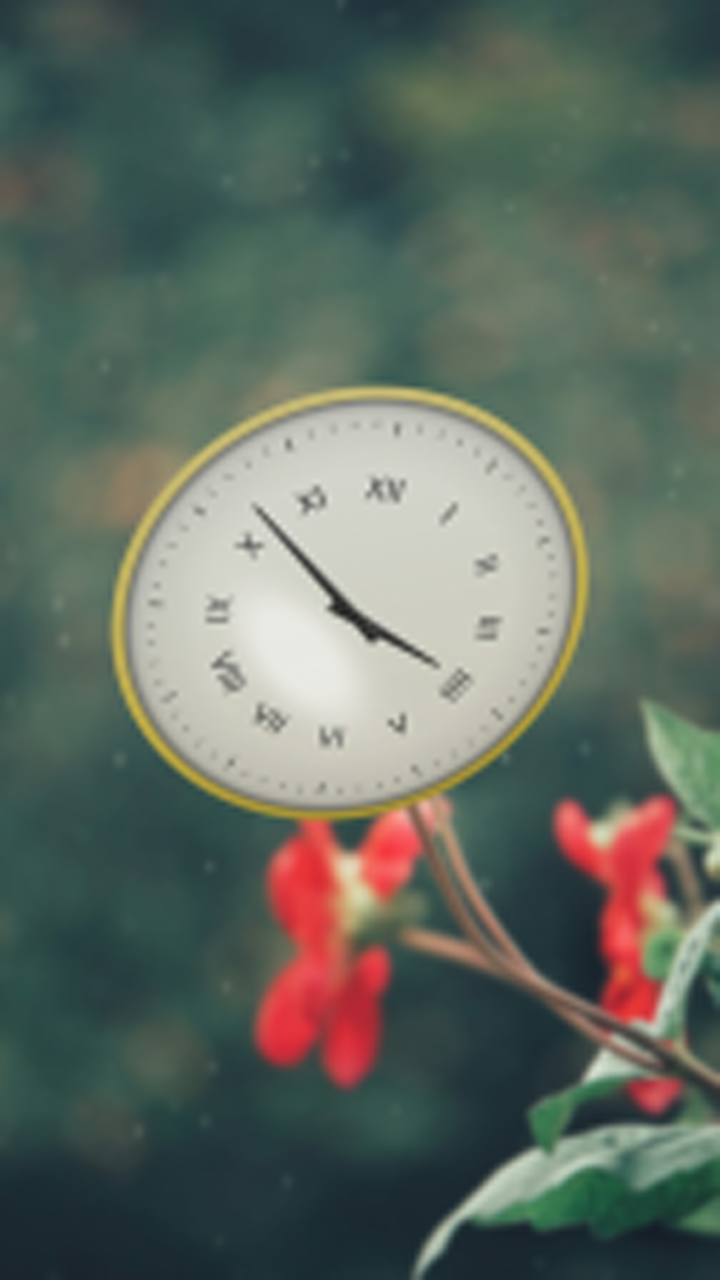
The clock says **3:52**
